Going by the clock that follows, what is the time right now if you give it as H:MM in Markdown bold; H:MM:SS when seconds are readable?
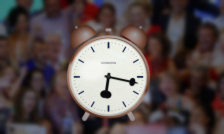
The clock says **6:17**
